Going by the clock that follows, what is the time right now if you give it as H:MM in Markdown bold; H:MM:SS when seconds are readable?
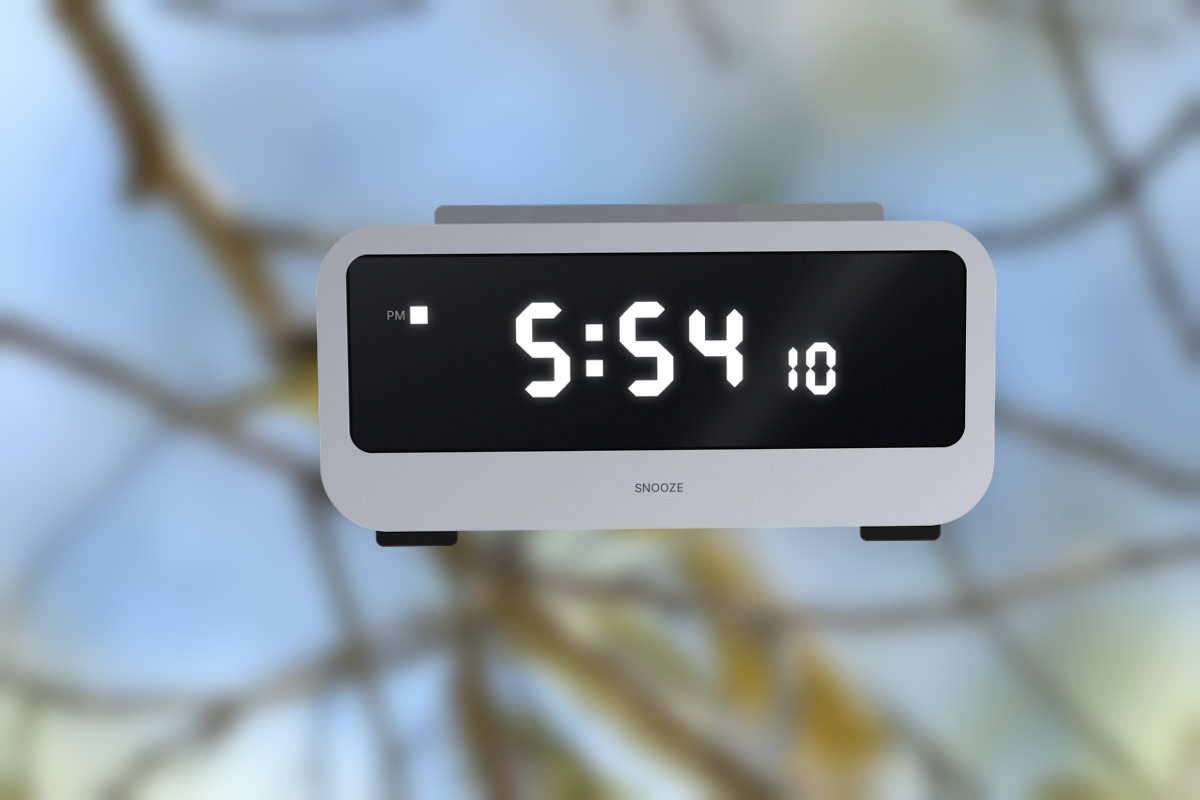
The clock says **5:54:10**
